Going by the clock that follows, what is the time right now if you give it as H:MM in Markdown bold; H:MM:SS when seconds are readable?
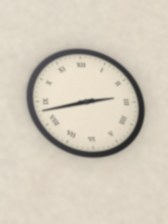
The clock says **2:43**
